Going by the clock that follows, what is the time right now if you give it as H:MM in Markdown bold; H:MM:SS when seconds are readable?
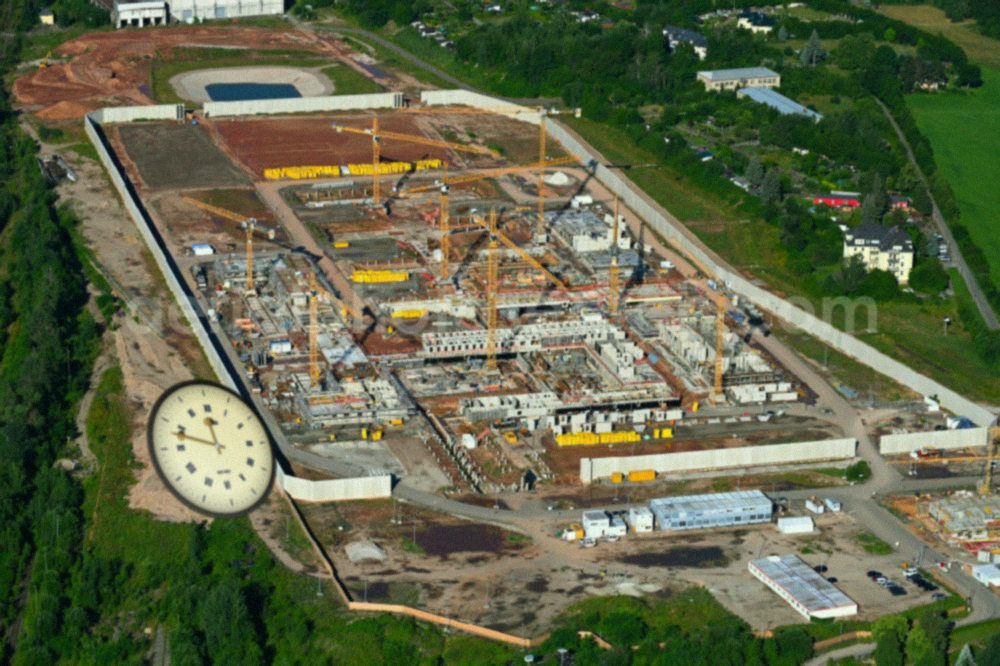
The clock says **11:48**
